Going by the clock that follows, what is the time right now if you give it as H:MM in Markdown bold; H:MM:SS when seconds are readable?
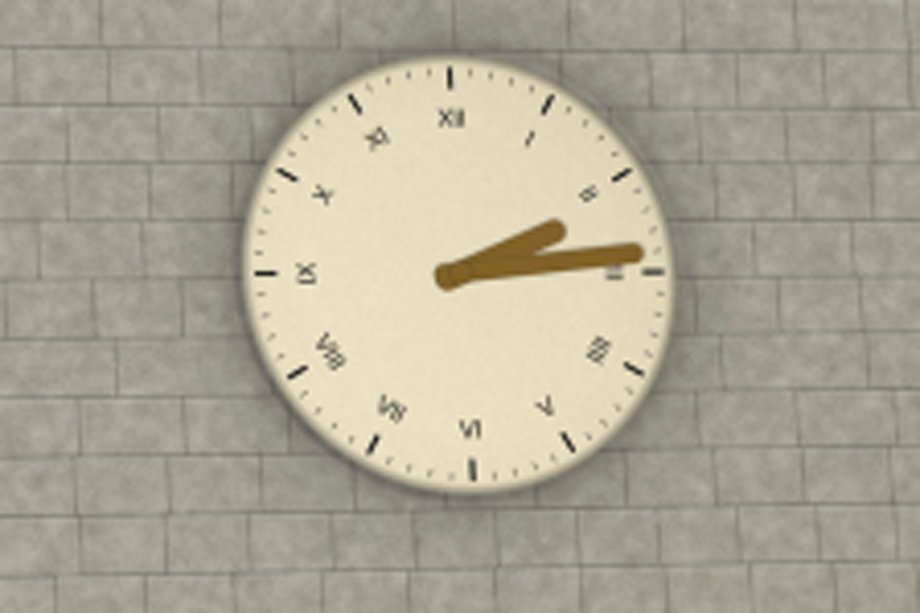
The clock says **2:14**
